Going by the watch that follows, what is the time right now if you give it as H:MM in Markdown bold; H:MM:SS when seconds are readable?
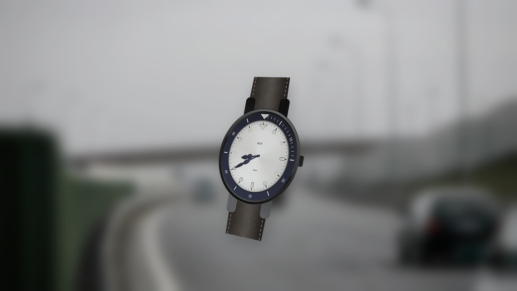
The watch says **8:40**
